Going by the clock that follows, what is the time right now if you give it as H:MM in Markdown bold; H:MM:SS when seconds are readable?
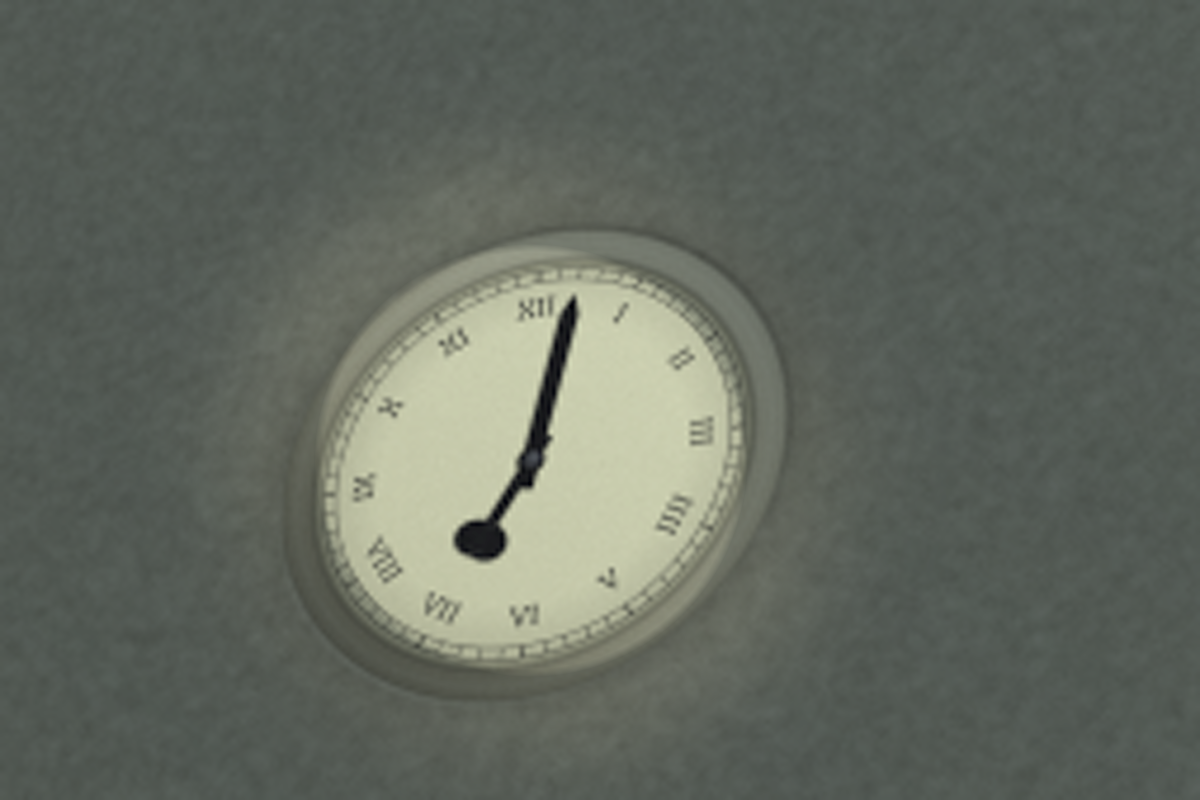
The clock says **7:02**
